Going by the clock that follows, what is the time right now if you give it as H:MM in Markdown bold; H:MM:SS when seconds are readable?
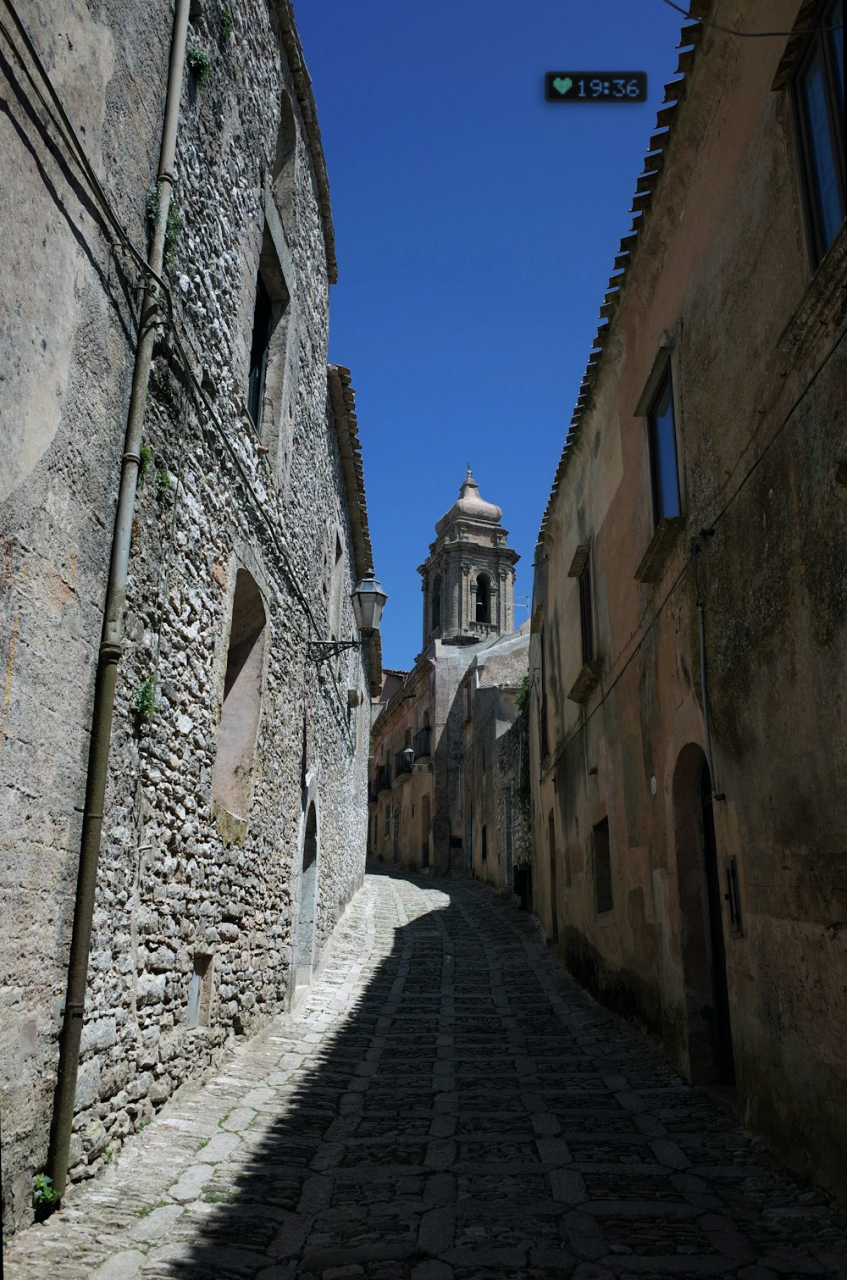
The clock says **19:36**
